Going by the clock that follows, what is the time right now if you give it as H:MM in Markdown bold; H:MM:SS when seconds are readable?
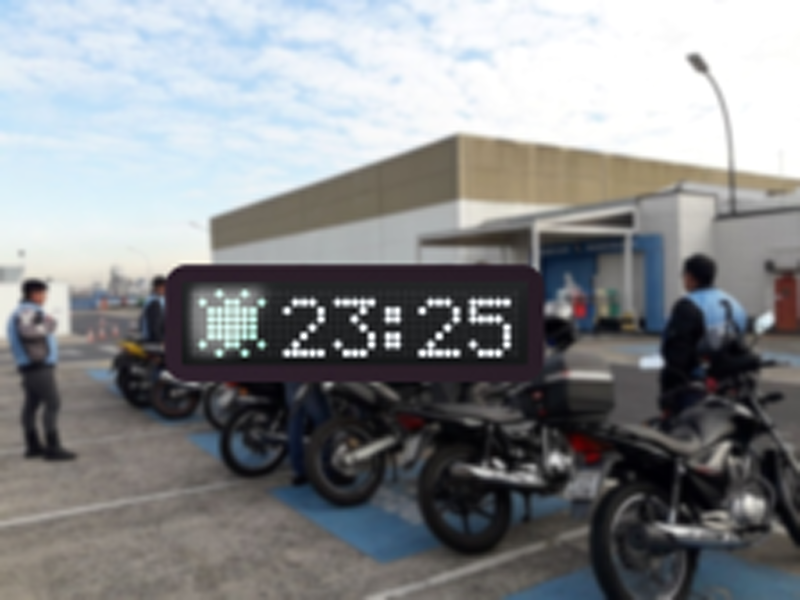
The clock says **23:25**
